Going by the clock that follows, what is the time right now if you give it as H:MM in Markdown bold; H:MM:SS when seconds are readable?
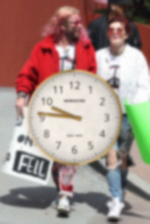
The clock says **9:46**
